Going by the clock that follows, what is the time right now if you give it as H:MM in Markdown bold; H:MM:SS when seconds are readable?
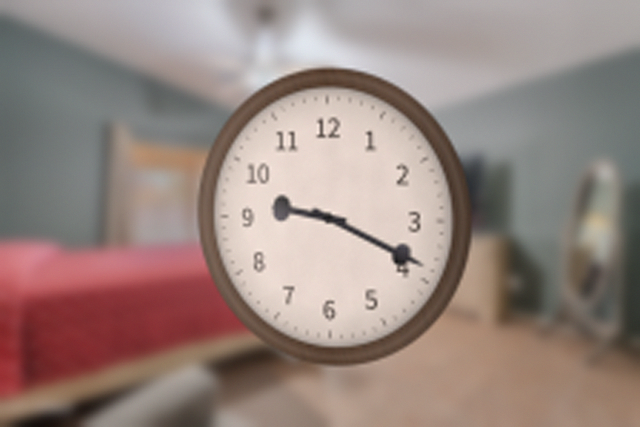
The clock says **9:19**
